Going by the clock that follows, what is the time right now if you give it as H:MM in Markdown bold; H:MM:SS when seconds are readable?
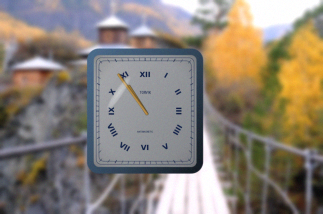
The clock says **10:54**
